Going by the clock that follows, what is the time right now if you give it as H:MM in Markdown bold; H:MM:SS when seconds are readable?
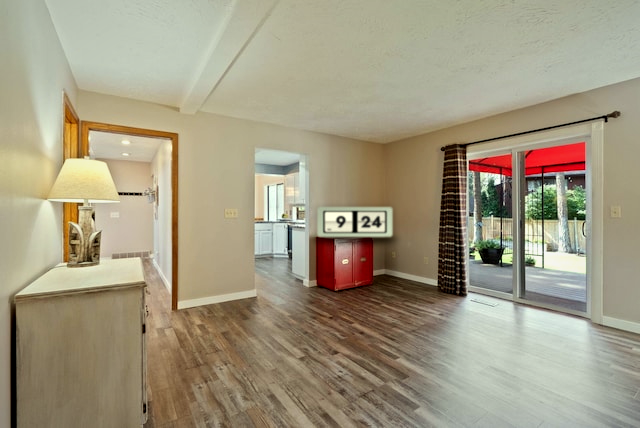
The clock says **9:24**
